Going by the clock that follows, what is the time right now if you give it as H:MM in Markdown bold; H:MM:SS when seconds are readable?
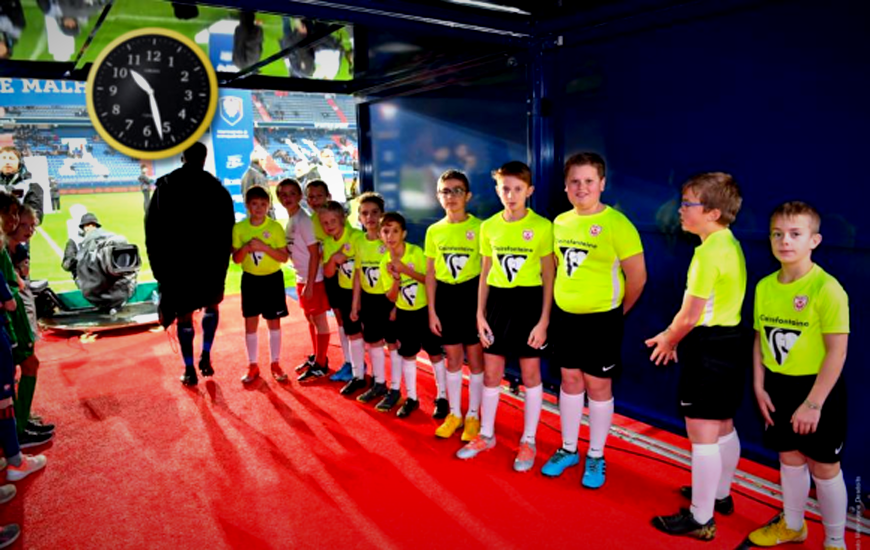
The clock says **10:27**
